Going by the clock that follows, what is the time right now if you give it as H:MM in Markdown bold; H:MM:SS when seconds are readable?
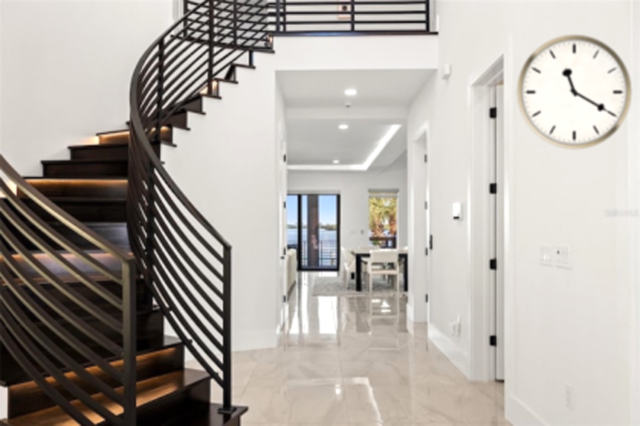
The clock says **11:20**
